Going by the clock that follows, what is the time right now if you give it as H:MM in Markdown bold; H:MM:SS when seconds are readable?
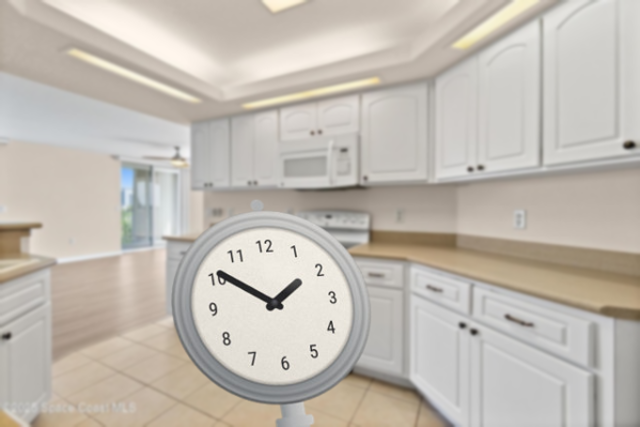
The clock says **1:51**
